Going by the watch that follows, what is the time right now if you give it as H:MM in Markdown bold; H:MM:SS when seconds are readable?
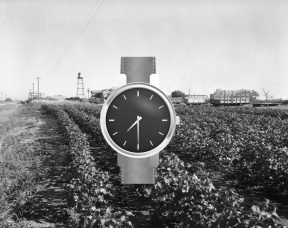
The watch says **7:30**
